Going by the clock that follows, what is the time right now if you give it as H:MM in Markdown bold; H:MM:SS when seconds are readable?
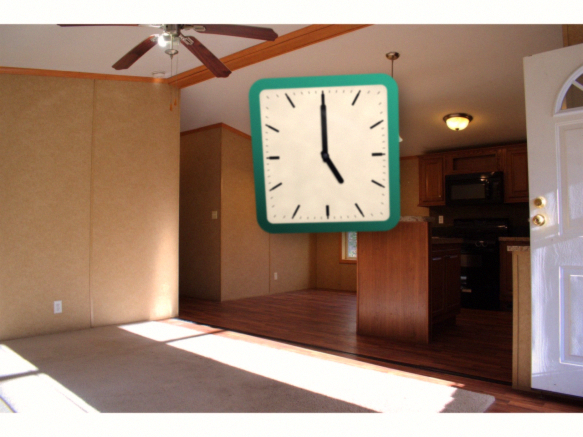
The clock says **5:00**
